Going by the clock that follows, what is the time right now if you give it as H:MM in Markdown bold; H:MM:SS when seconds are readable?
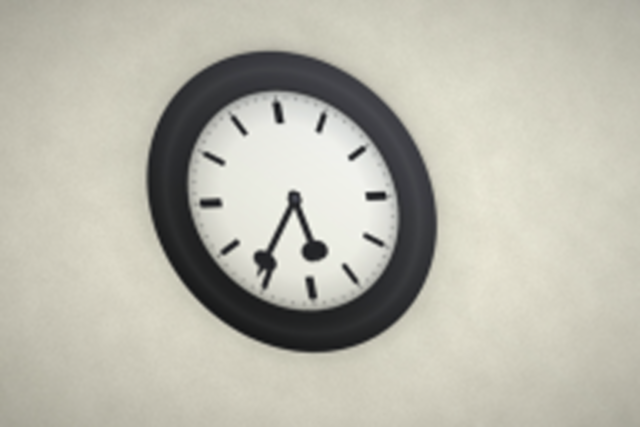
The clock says **5:36**
